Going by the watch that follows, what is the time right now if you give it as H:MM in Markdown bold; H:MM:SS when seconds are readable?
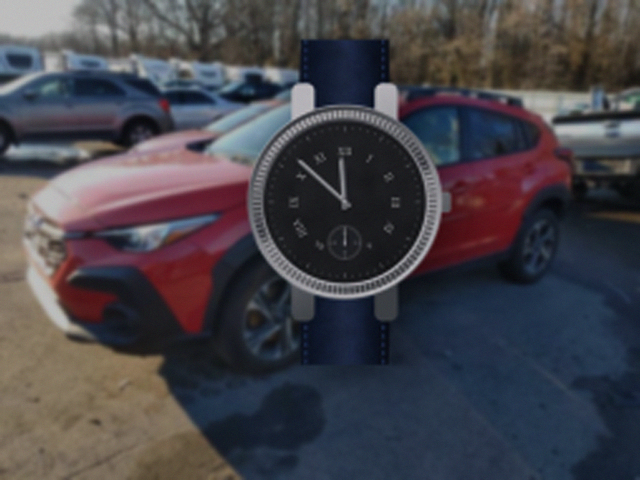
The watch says **11:52**
